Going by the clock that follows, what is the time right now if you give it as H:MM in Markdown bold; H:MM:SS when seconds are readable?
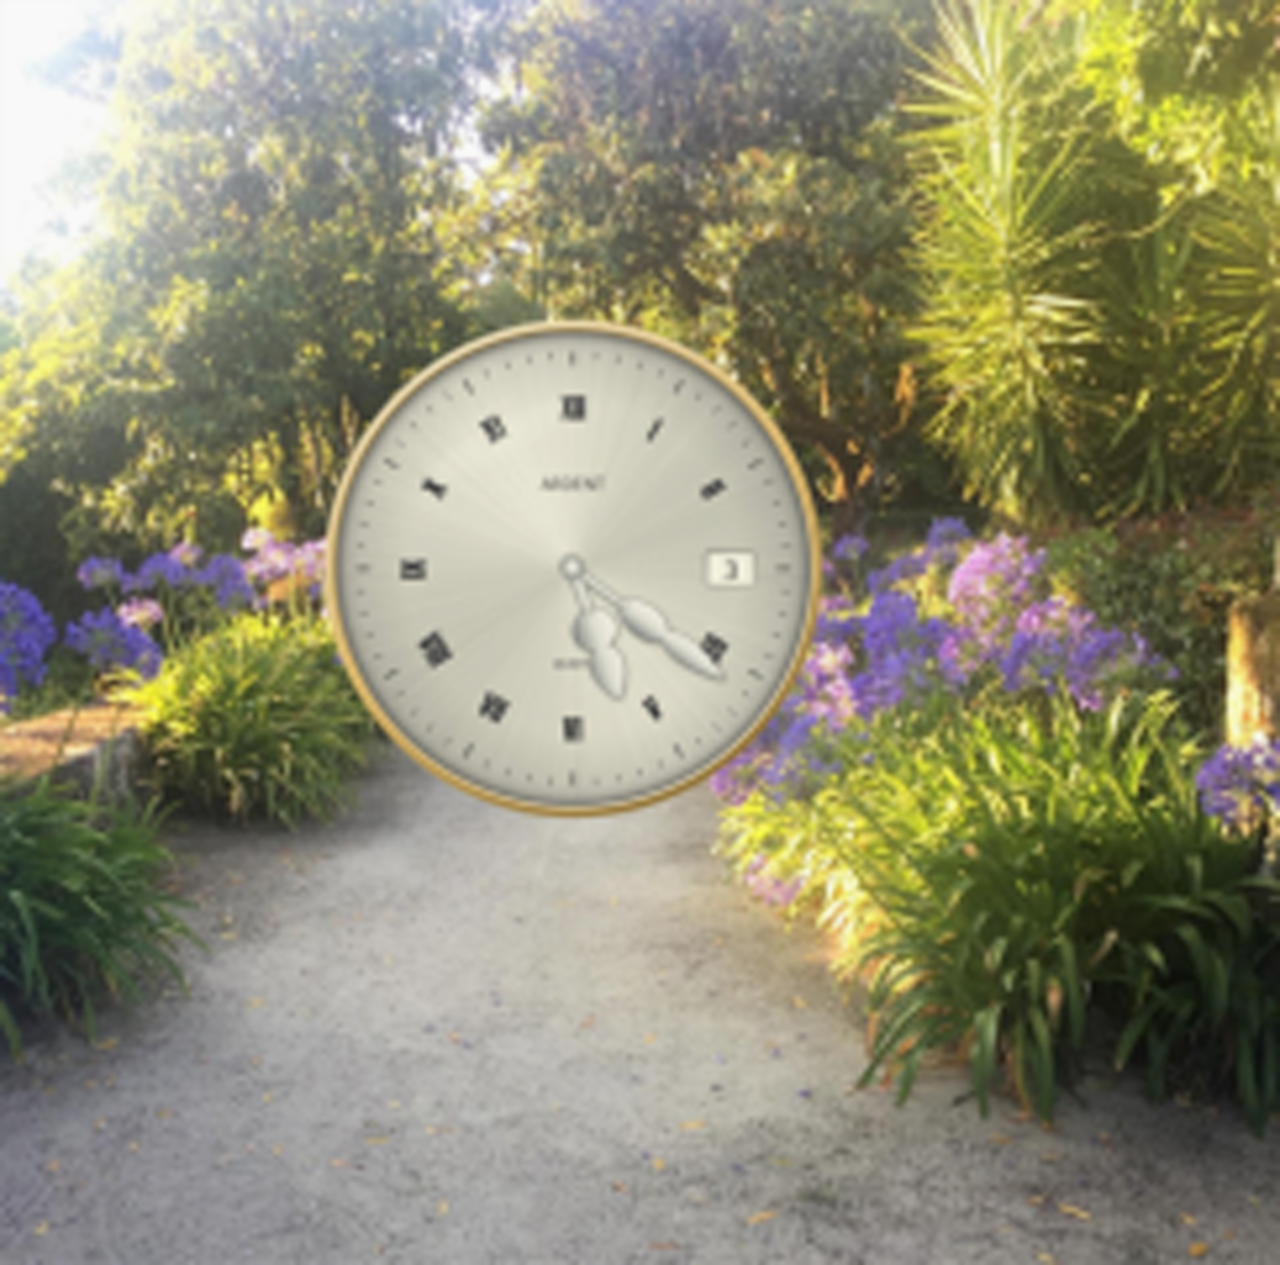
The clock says **5:21**
